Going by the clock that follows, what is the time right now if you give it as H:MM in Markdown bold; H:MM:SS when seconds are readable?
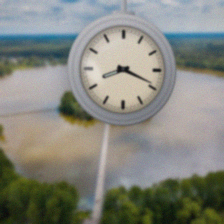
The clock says **8:19**
